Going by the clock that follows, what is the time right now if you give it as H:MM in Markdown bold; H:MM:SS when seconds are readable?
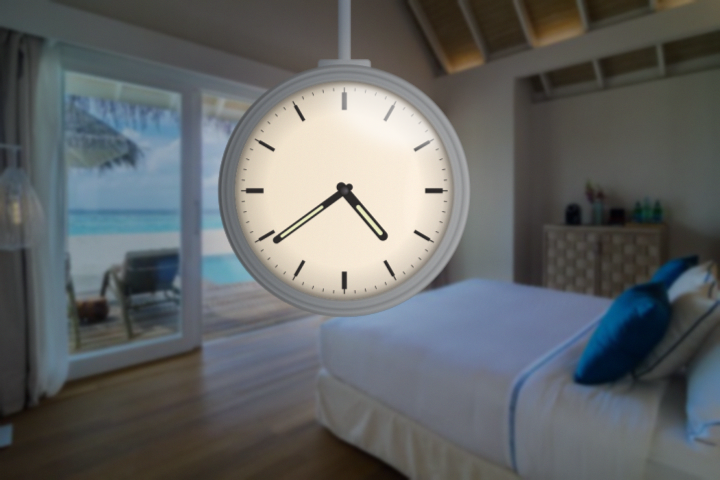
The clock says **4:39**
